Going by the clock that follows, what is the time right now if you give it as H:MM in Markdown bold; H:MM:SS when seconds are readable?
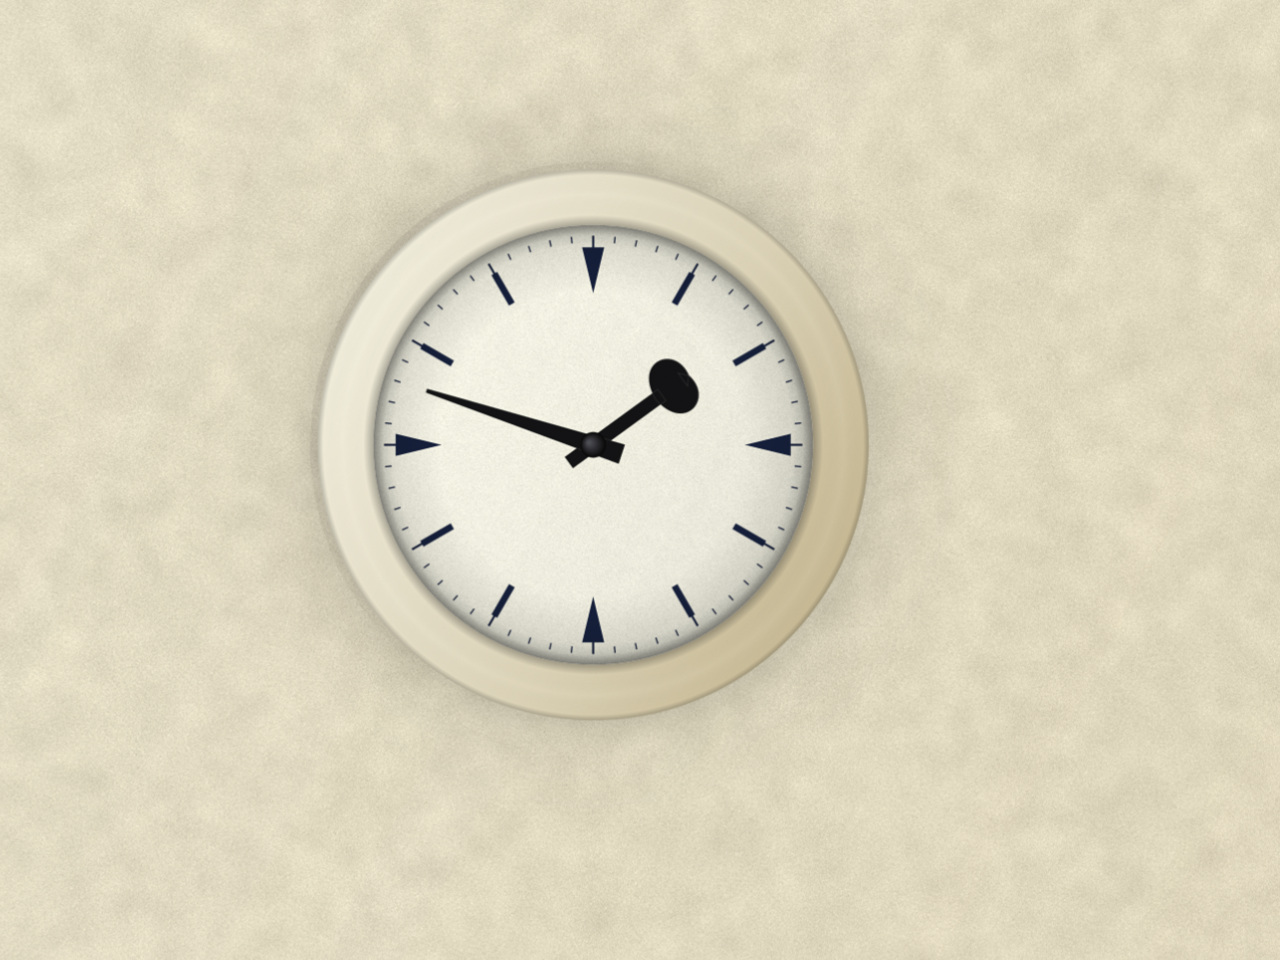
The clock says **1:48**
